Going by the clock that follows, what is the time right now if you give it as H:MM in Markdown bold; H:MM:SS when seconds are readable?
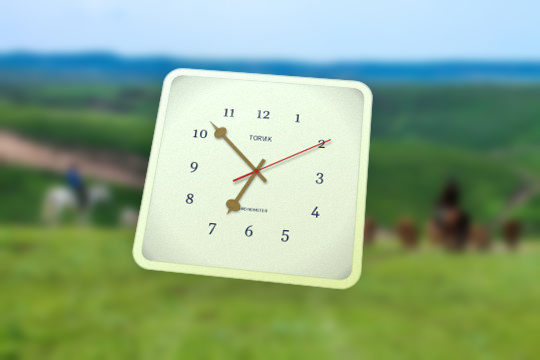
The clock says **6:52:10**
